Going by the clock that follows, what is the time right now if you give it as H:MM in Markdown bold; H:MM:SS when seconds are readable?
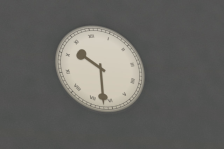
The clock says **10:32**
